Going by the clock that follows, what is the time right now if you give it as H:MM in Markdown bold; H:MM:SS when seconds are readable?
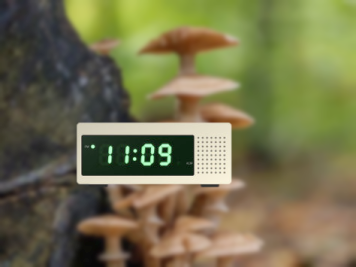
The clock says **11:09**
